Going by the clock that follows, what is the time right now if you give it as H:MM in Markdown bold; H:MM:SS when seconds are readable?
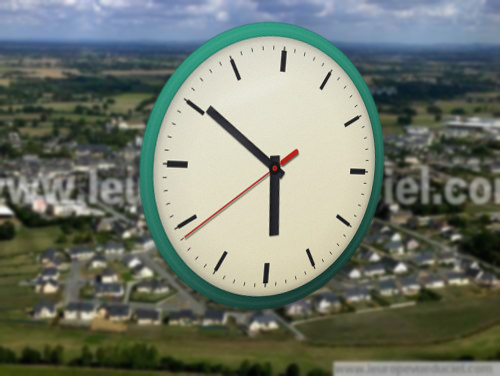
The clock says **5:50:39**
